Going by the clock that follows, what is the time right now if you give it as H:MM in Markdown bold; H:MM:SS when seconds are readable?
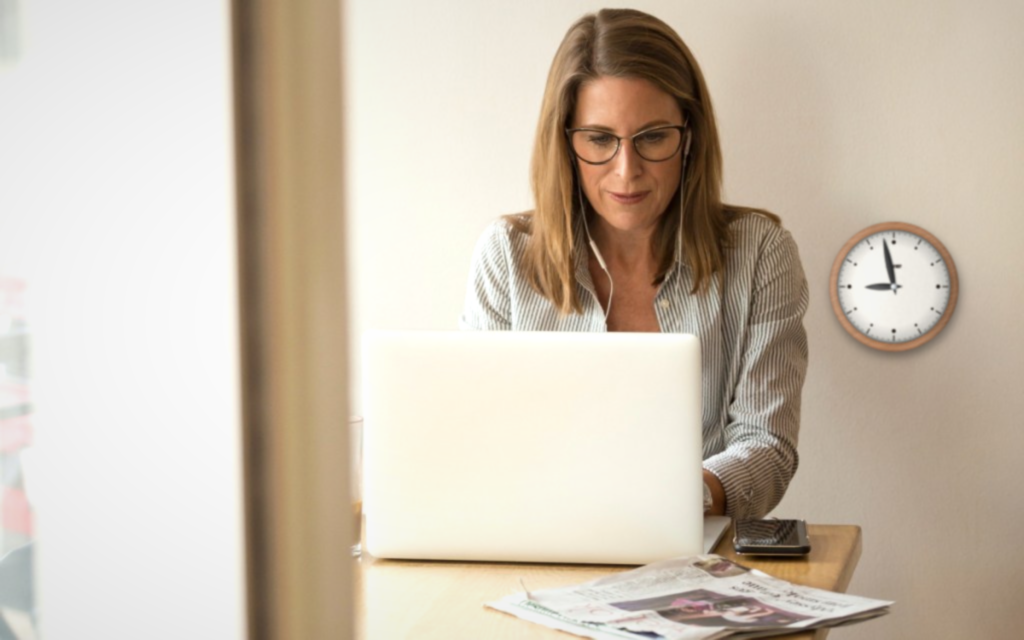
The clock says **8:58**
